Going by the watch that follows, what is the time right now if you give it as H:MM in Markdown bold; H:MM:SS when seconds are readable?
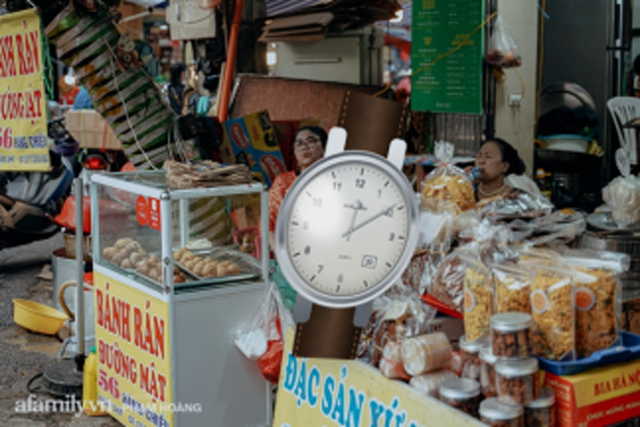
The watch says **12:09**
